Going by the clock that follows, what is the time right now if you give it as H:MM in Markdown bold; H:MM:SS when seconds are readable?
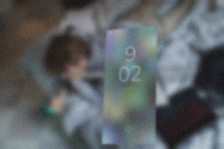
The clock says **9:02**
